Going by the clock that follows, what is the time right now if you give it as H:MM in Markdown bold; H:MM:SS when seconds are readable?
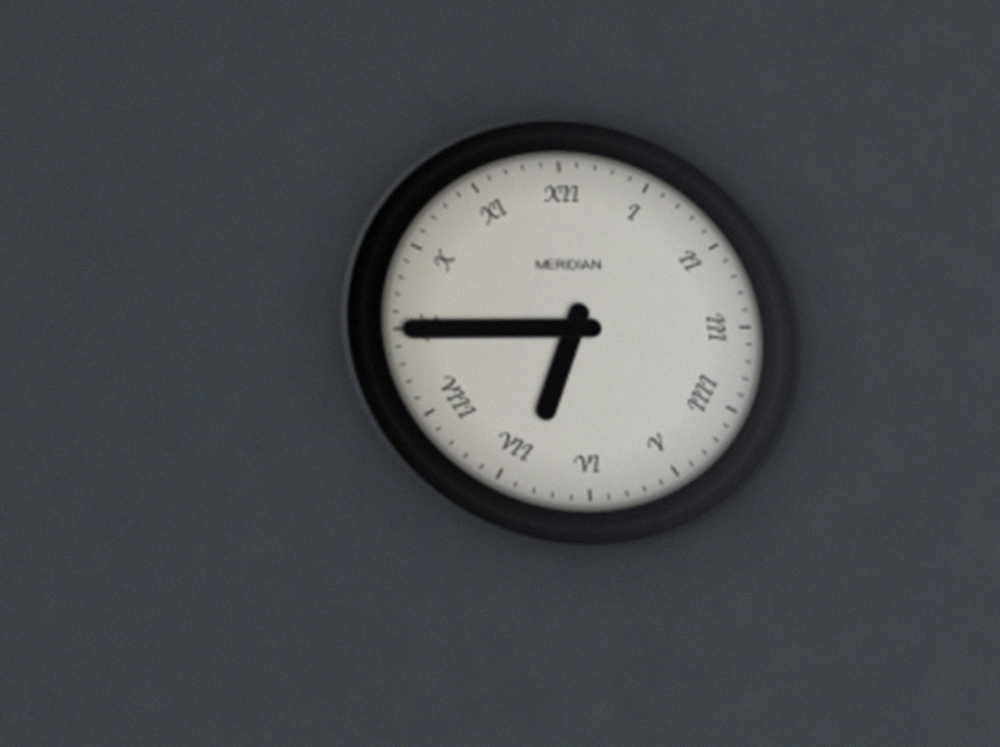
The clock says **6:45**
